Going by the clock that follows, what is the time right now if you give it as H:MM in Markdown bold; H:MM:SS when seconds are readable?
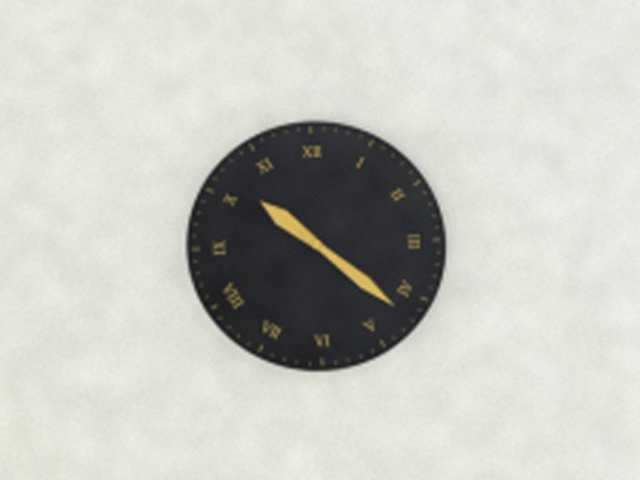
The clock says **10:22**
